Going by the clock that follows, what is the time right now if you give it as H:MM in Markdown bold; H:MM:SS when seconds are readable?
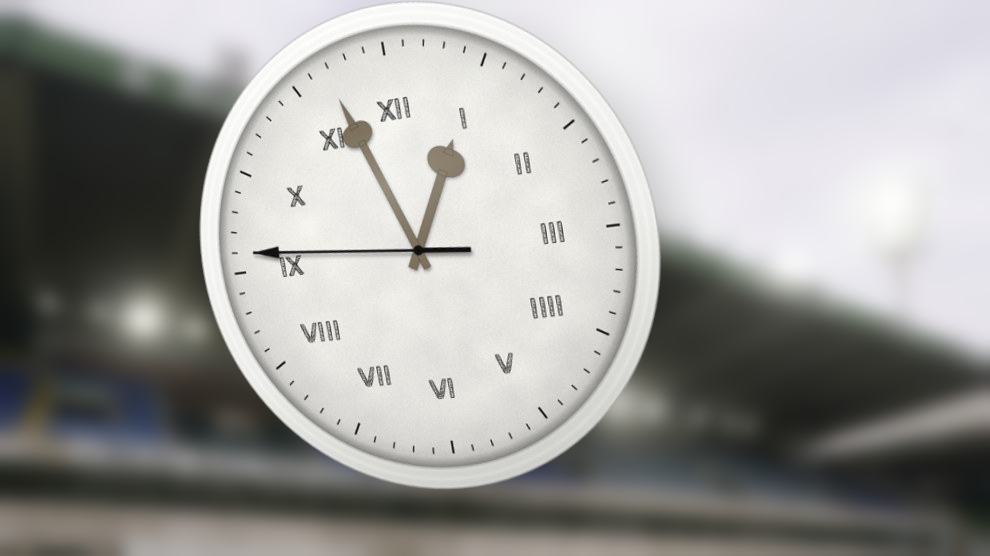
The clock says **12:56:46**
